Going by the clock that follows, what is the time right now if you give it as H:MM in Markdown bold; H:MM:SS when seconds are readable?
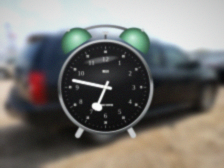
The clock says **6:47**
